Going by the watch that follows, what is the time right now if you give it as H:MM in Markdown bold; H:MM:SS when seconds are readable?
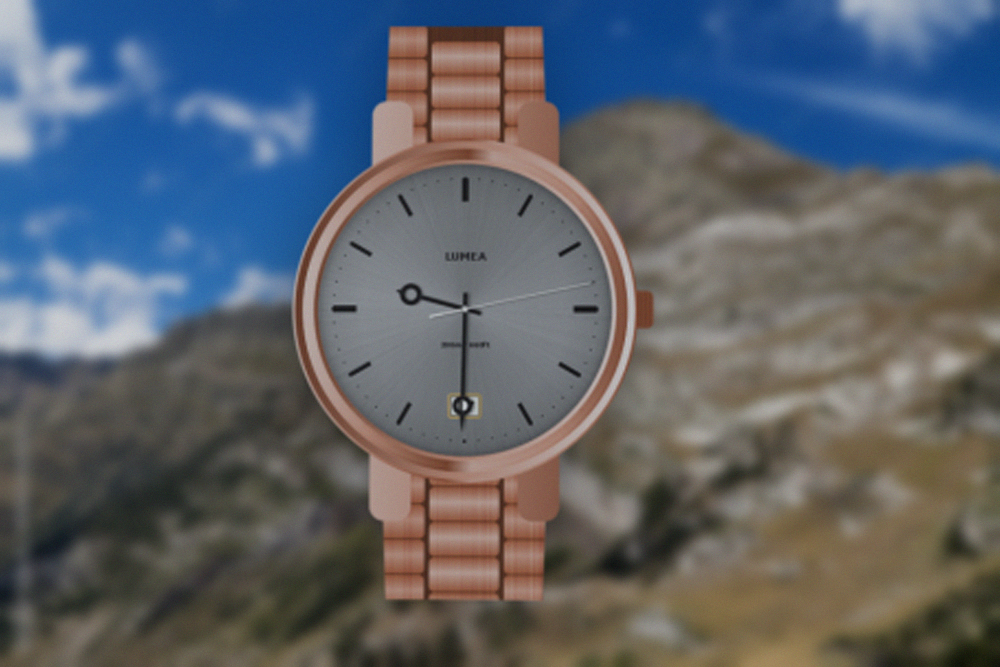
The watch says **9:30:13**
